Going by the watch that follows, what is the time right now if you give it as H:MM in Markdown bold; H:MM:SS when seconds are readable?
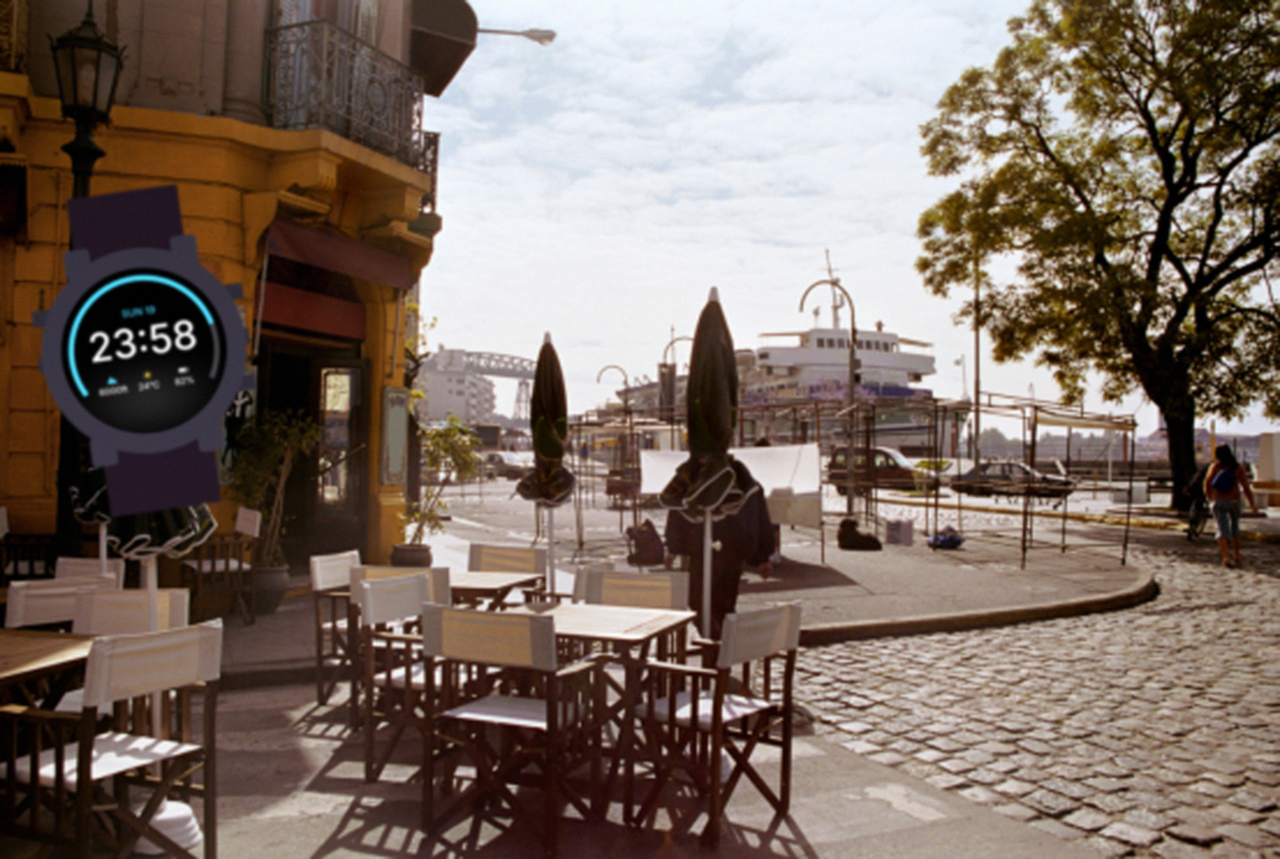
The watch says **23:58**
